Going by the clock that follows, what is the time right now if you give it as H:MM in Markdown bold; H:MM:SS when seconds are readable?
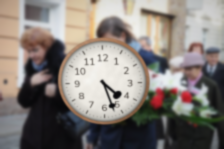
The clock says **4:27**
